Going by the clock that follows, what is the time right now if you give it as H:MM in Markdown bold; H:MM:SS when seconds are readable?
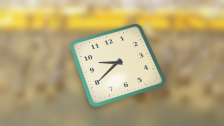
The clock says **9:40**
